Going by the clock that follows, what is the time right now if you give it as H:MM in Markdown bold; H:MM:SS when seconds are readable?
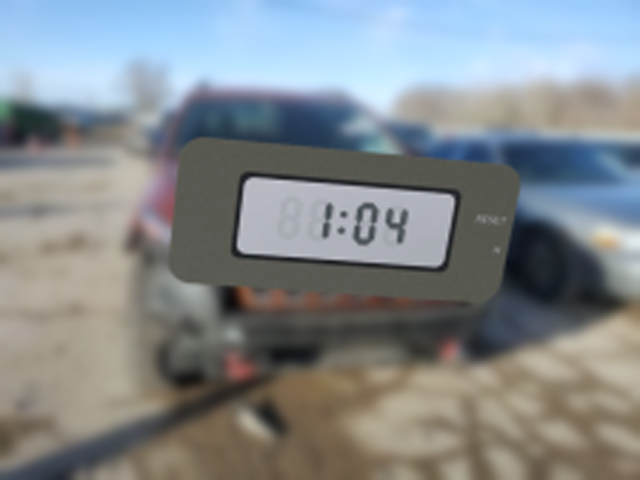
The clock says **1:04**
